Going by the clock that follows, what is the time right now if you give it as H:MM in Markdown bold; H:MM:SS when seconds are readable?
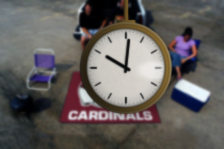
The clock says **10:01**
